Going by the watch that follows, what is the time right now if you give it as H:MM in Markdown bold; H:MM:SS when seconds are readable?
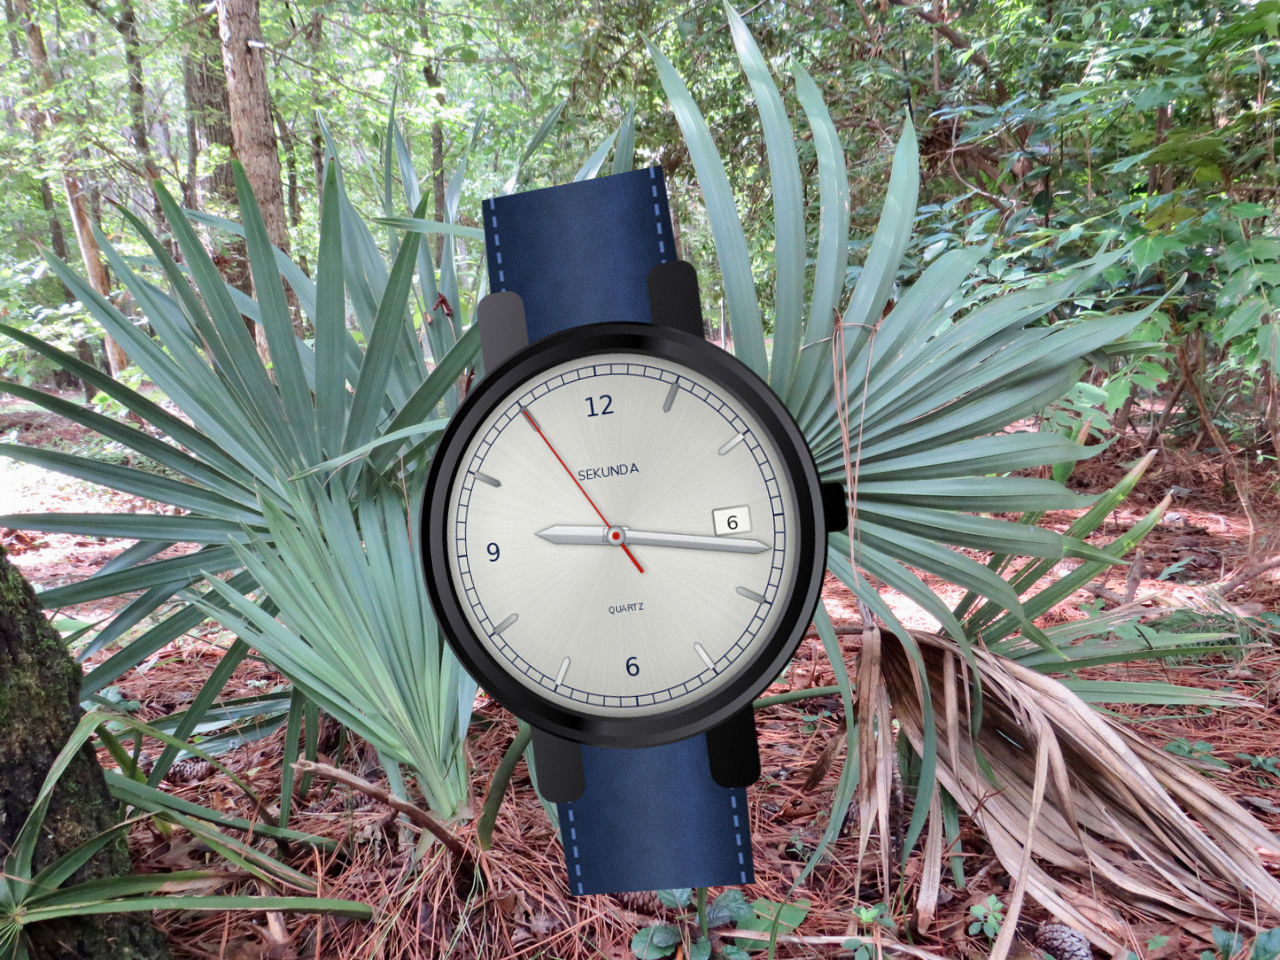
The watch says **9:16:55**
